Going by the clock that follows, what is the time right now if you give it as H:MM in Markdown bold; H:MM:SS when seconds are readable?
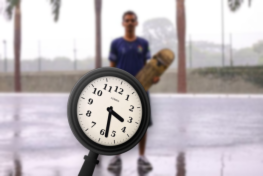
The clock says **3:28**
